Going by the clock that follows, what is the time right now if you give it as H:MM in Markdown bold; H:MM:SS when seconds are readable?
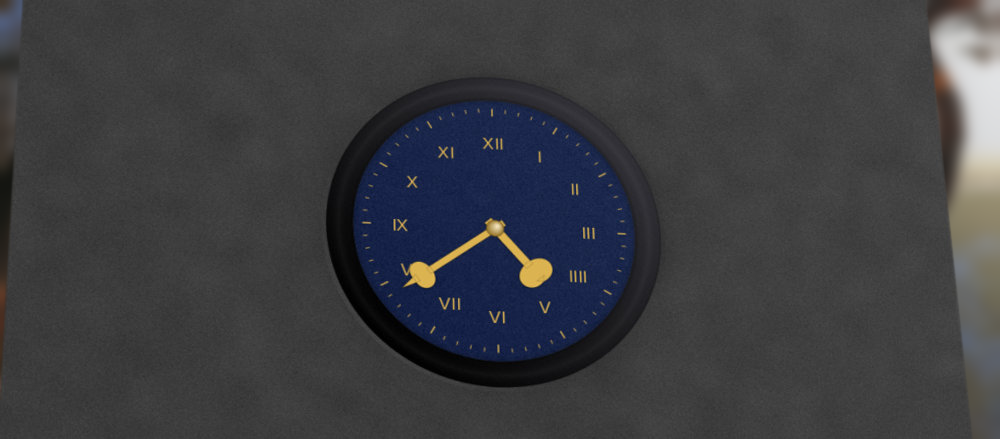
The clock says **4:39**
